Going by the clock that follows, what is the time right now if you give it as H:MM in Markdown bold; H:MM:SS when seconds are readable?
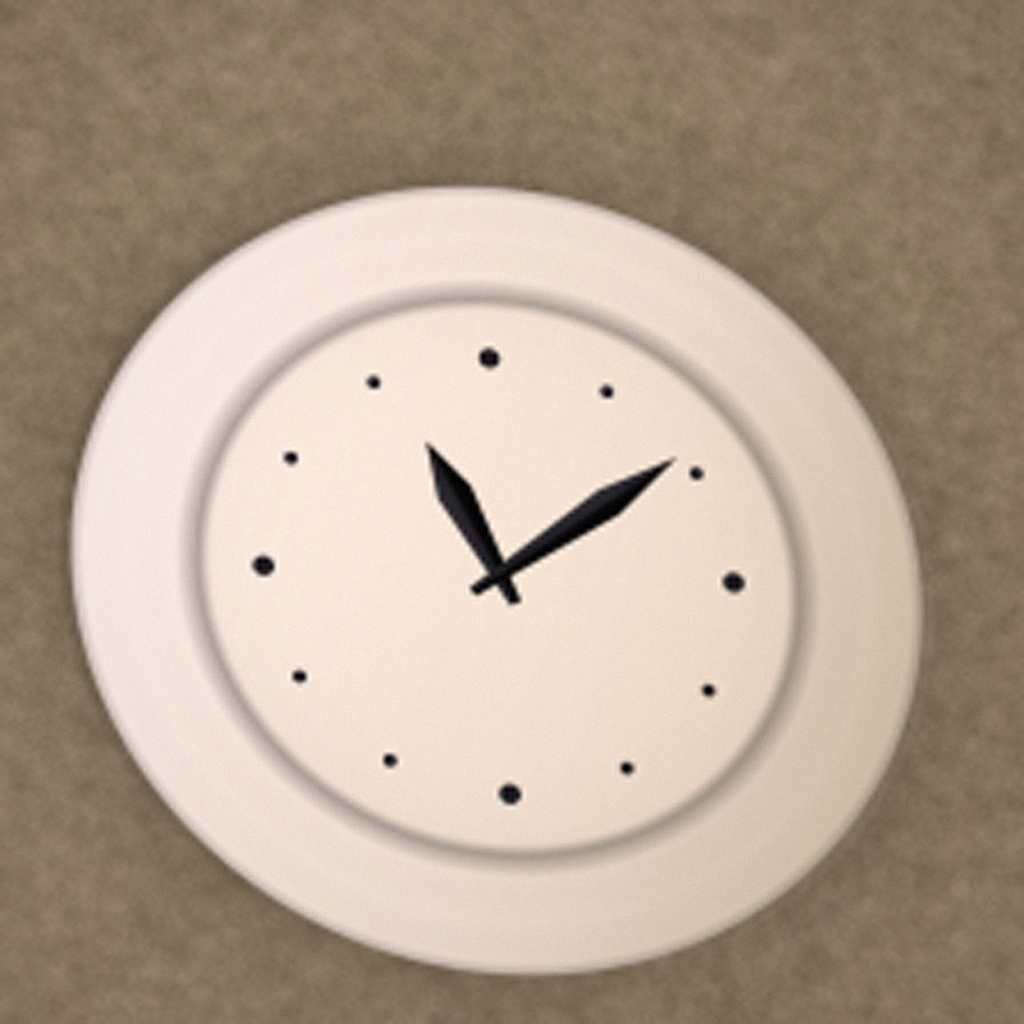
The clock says **11:09**
